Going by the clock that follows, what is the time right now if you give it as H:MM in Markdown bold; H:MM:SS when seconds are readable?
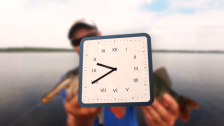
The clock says **9:40**
